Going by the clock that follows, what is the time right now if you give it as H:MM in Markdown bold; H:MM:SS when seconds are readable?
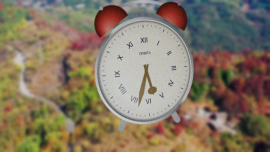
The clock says **5:33**
